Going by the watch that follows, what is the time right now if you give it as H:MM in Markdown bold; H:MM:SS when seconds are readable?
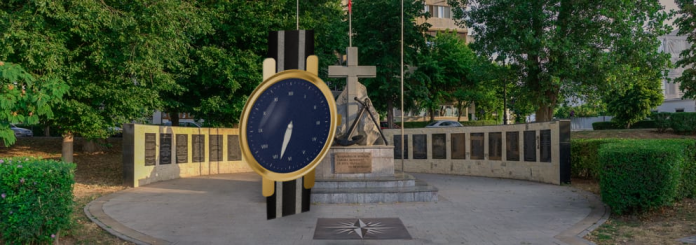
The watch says **6:33**
